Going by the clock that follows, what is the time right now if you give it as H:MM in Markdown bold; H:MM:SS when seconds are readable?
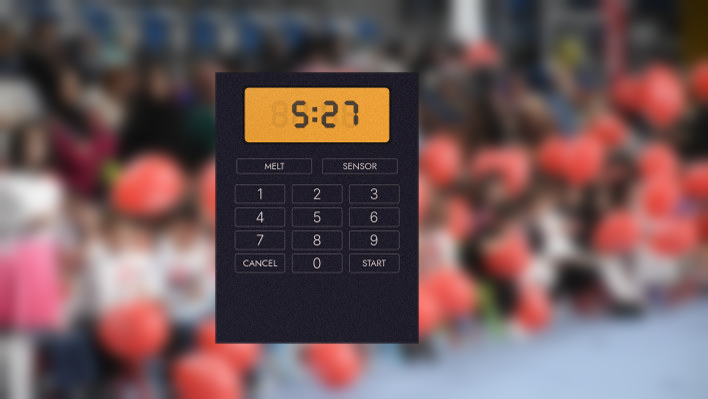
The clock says **5:27**
